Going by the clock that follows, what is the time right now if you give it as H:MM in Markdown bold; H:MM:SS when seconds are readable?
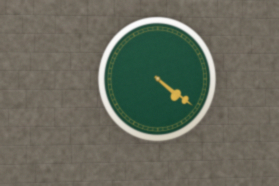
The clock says **4:21**
